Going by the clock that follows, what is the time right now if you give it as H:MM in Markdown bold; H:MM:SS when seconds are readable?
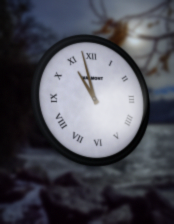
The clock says **10:58**
